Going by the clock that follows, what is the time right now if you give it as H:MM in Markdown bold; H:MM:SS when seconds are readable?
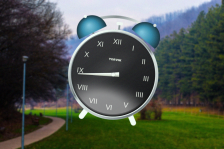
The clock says **8:44**
